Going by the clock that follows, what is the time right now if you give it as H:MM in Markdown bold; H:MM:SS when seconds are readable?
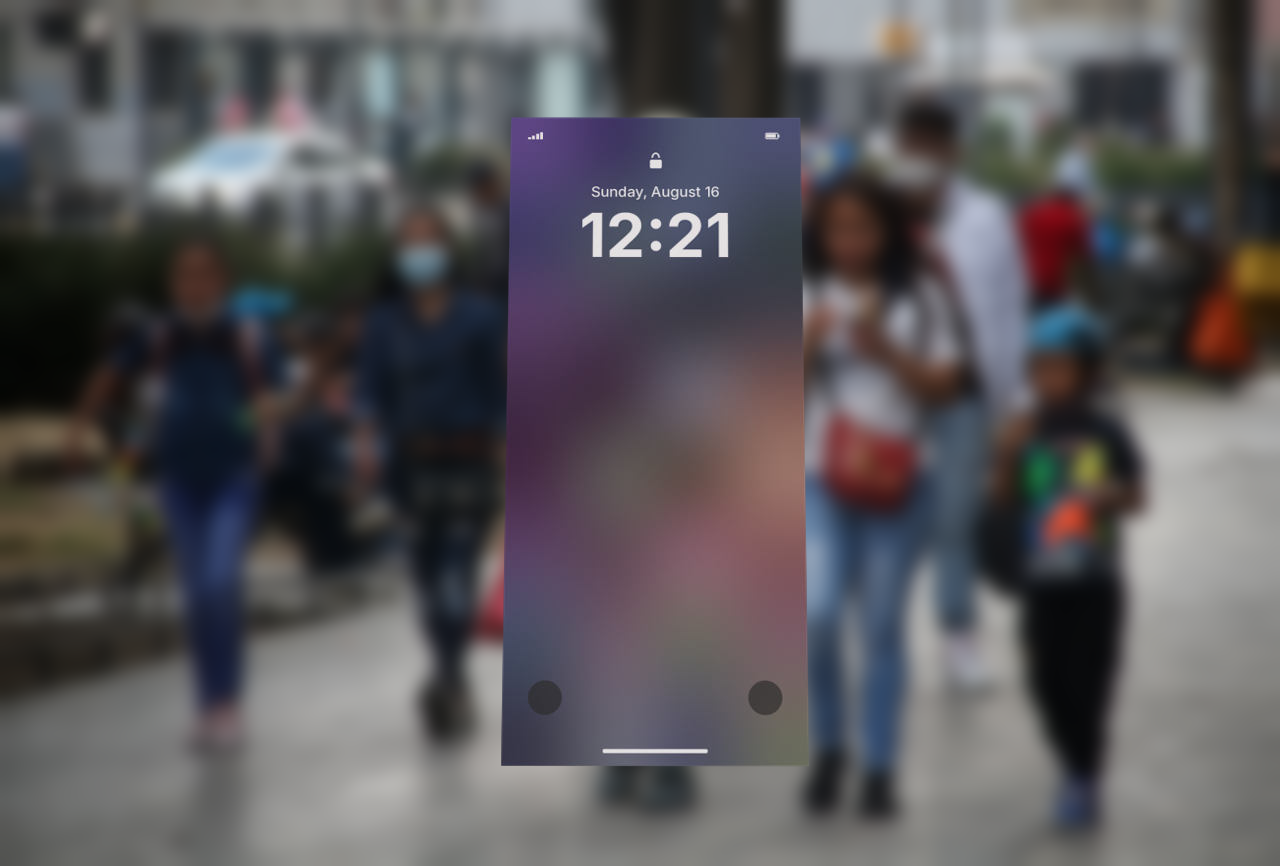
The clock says **12:21**
